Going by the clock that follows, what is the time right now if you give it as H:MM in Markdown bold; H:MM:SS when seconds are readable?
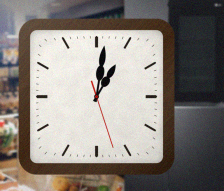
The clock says **1:01:27**
